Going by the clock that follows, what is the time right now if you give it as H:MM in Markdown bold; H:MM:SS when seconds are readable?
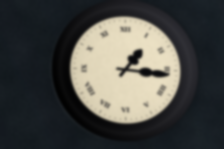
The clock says **1:16**
